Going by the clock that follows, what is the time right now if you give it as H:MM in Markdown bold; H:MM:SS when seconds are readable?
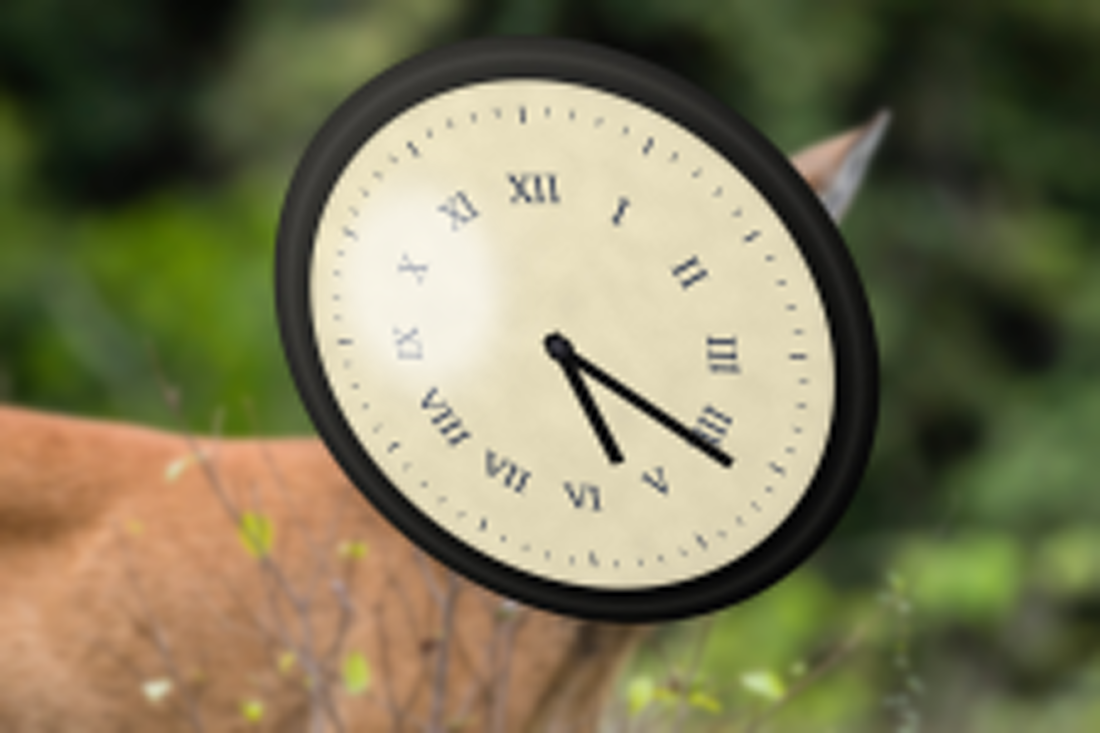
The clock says **5:21**
